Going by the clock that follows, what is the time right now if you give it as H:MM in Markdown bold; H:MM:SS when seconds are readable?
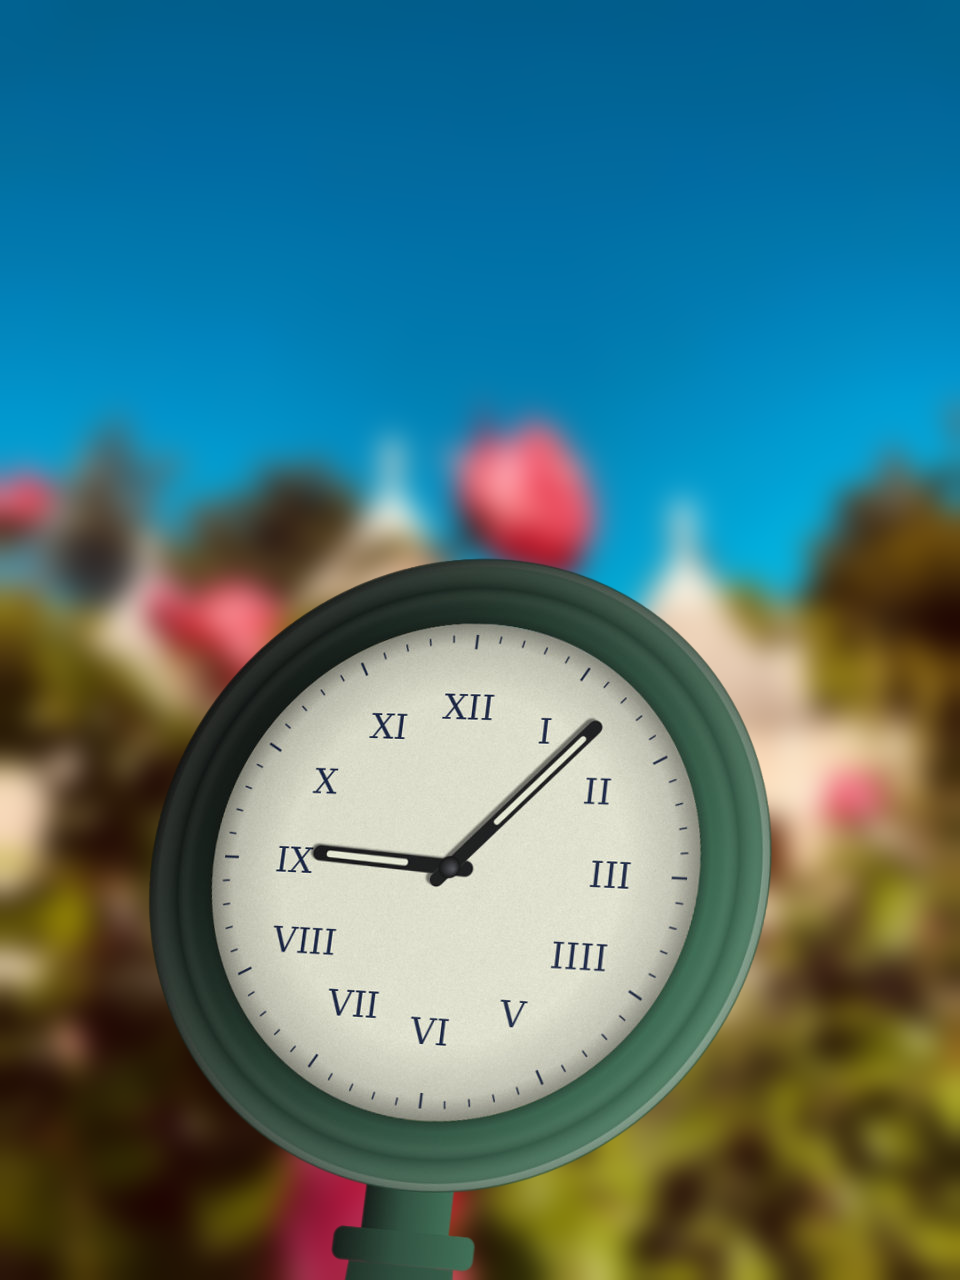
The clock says **9:07**
